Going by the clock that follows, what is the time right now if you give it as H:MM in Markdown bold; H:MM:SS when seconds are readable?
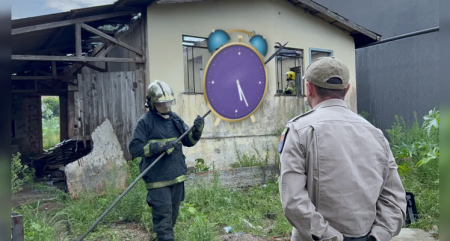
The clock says **5:25**
